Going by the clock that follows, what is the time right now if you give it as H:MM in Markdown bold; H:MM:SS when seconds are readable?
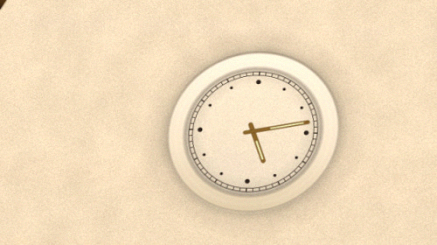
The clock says **5:13**
